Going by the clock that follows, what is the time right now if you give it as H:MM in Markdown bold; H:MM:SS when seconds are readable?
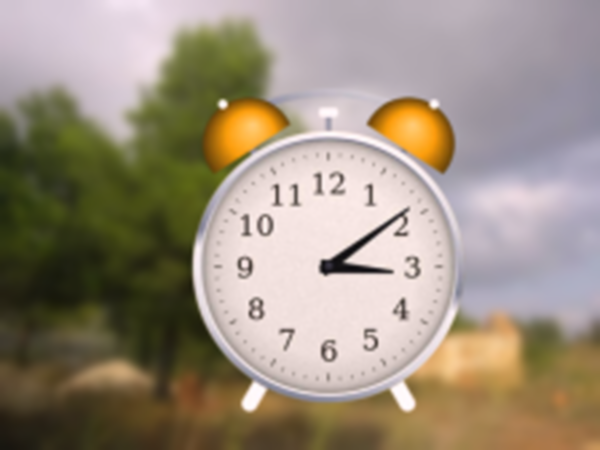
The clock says **3:09**
